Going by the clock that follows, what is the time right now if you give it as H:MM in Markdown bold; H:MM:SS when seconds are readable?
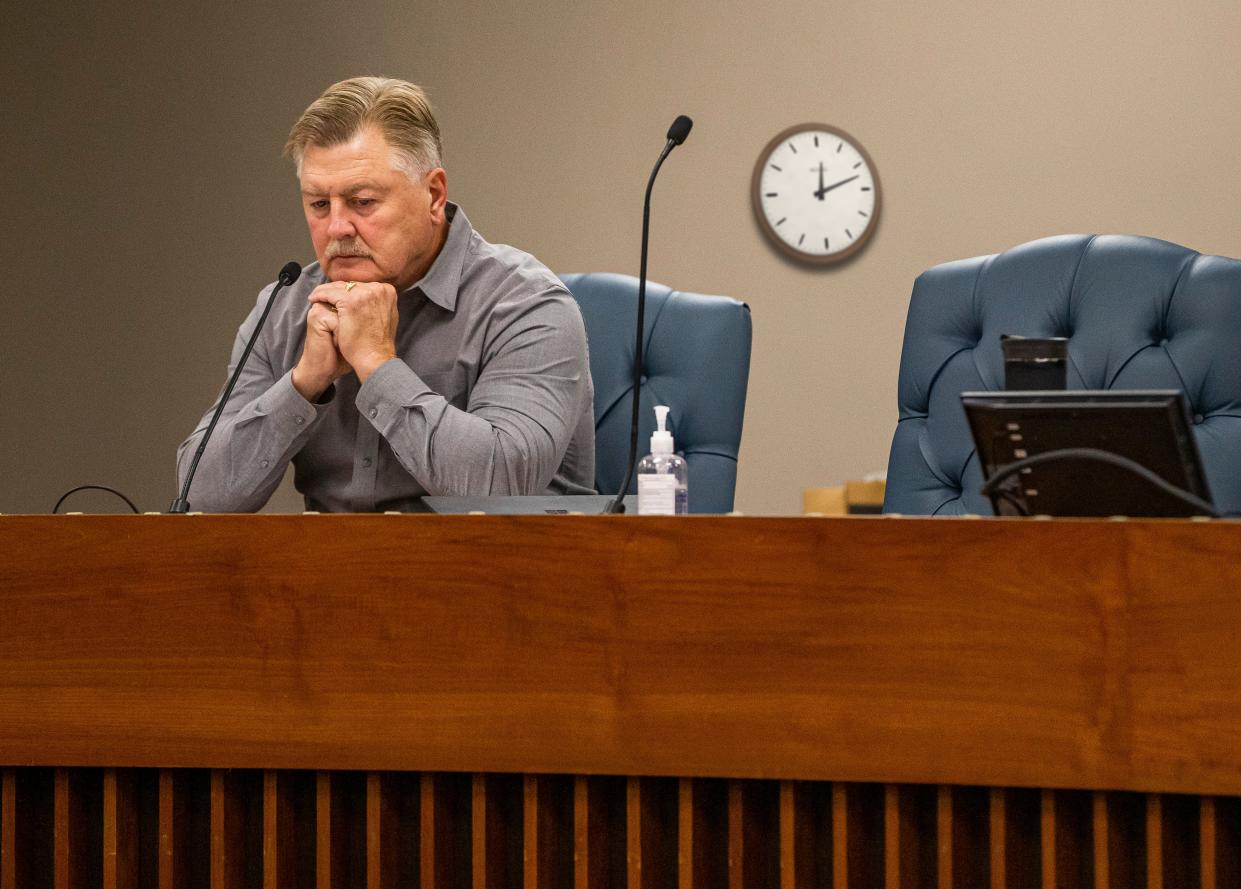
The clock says **12:12**
